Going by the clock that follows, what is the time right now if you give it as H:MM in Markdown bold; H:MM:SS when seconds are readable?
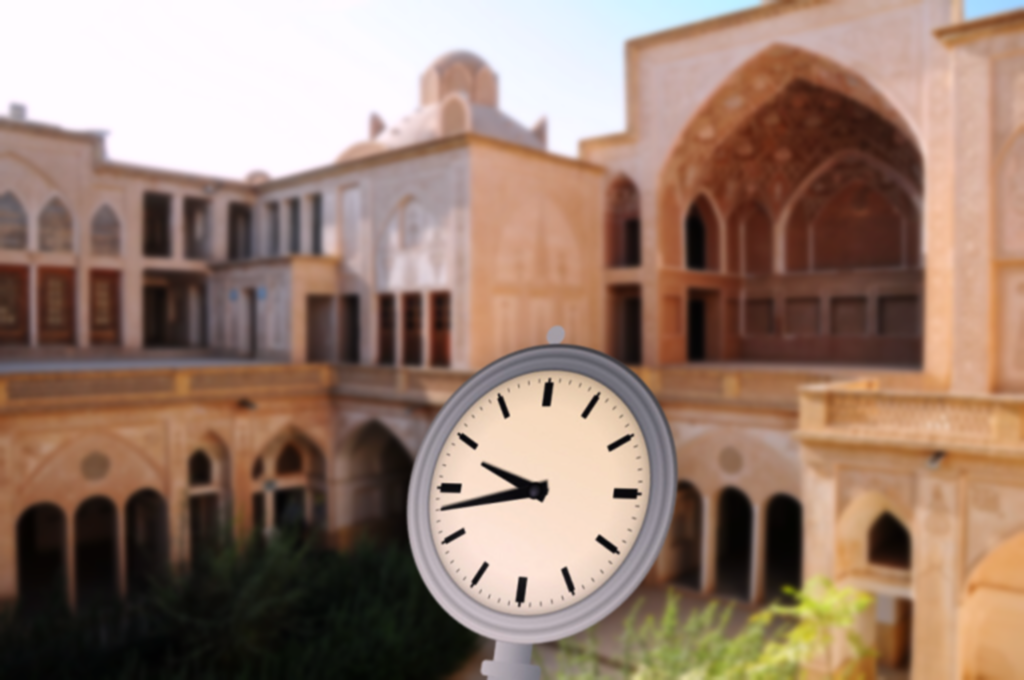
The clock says **9:43**
